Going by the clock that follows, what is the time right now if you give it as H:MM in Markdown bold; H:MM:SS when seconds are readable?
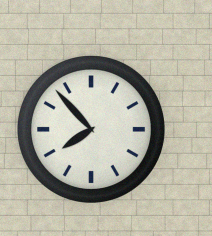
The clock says **7:53**
